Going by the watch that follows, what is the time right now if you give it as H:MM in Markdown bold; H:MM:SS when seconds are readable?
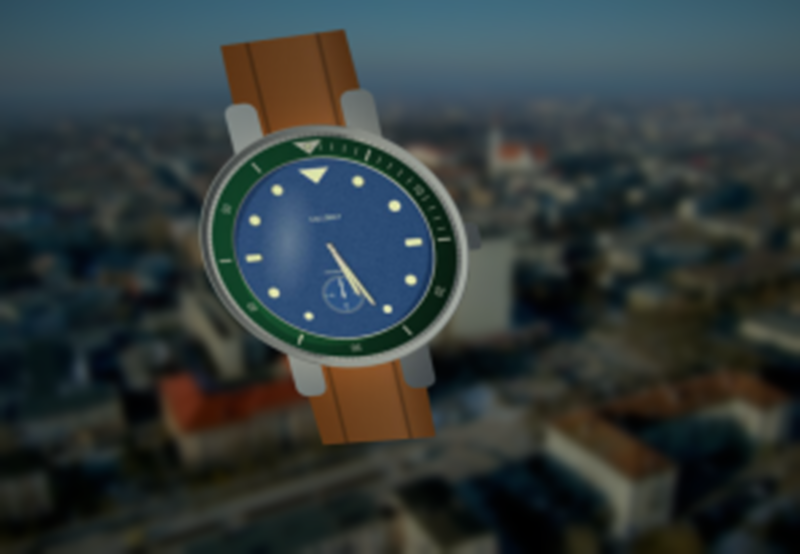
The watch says **5:26**
